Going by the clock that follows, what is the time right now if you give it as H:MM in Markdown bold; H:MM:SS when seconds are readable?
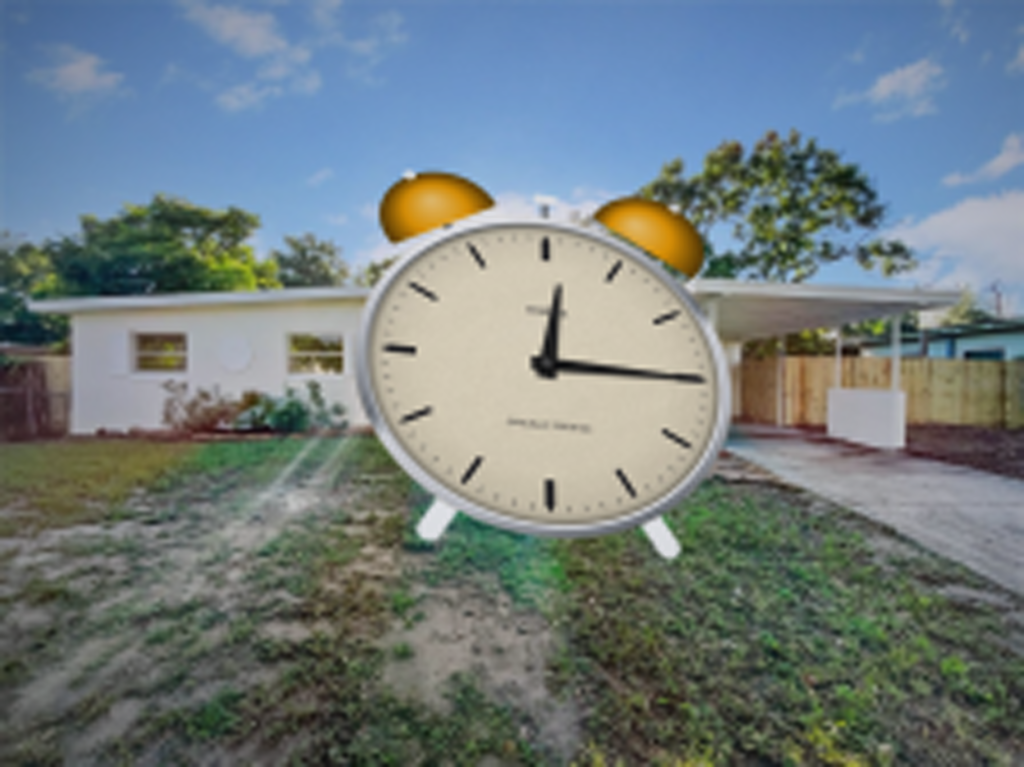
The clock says **12:15**
